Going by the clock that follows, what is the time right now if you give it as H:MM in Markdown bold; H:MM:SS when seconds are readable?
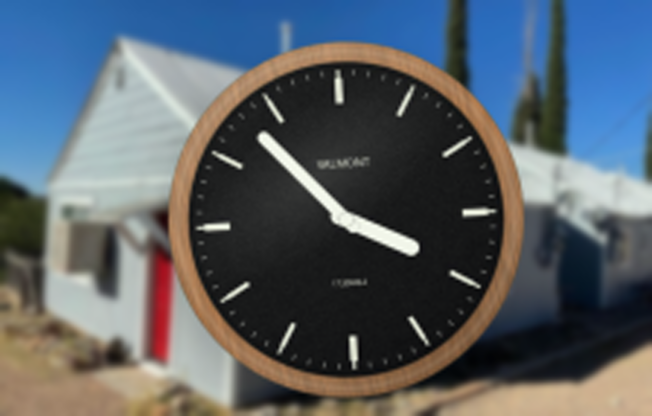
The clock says **3:53**
